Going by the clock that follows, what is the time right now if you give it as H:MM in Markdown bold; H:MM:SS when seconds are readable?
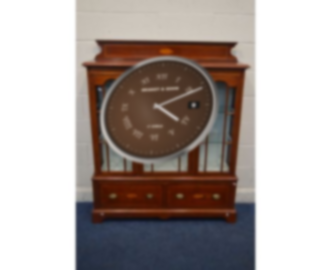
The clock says **4:11**
